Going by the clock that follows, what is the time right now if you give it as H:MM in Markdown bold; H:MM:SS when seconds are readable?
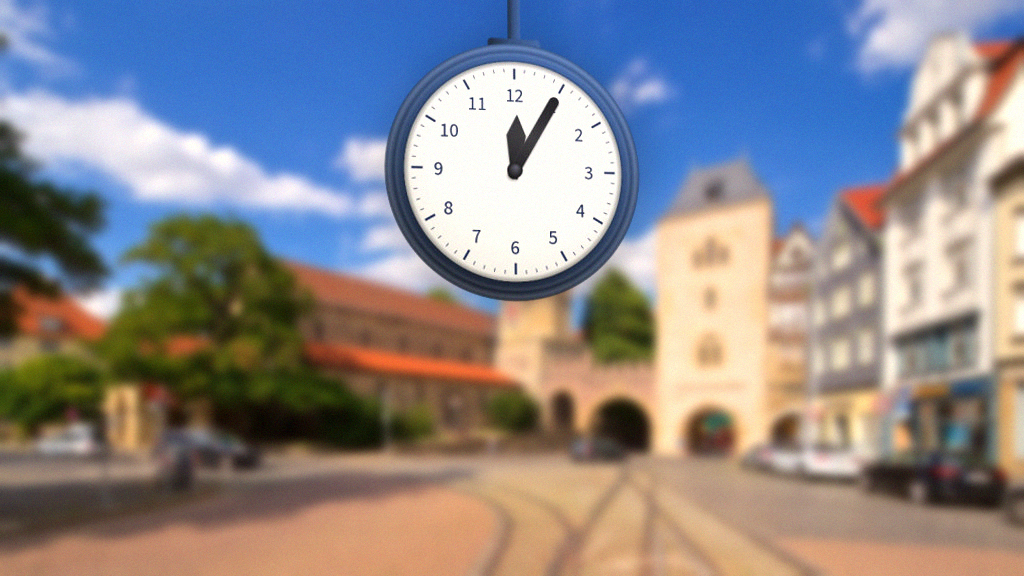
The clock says **12:05**
